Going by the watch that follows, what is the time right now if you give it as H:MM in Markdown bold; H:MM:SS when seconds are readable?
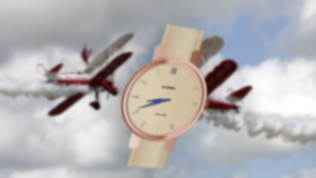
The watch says **8:41**
